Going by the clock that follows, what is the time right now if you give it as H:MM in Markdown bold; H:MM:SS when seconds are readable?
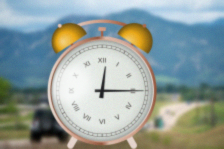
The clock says **12:15**
